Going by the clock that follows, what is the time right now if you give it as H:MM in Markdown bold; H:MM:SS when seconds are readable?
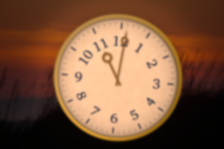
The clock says **11:01**
